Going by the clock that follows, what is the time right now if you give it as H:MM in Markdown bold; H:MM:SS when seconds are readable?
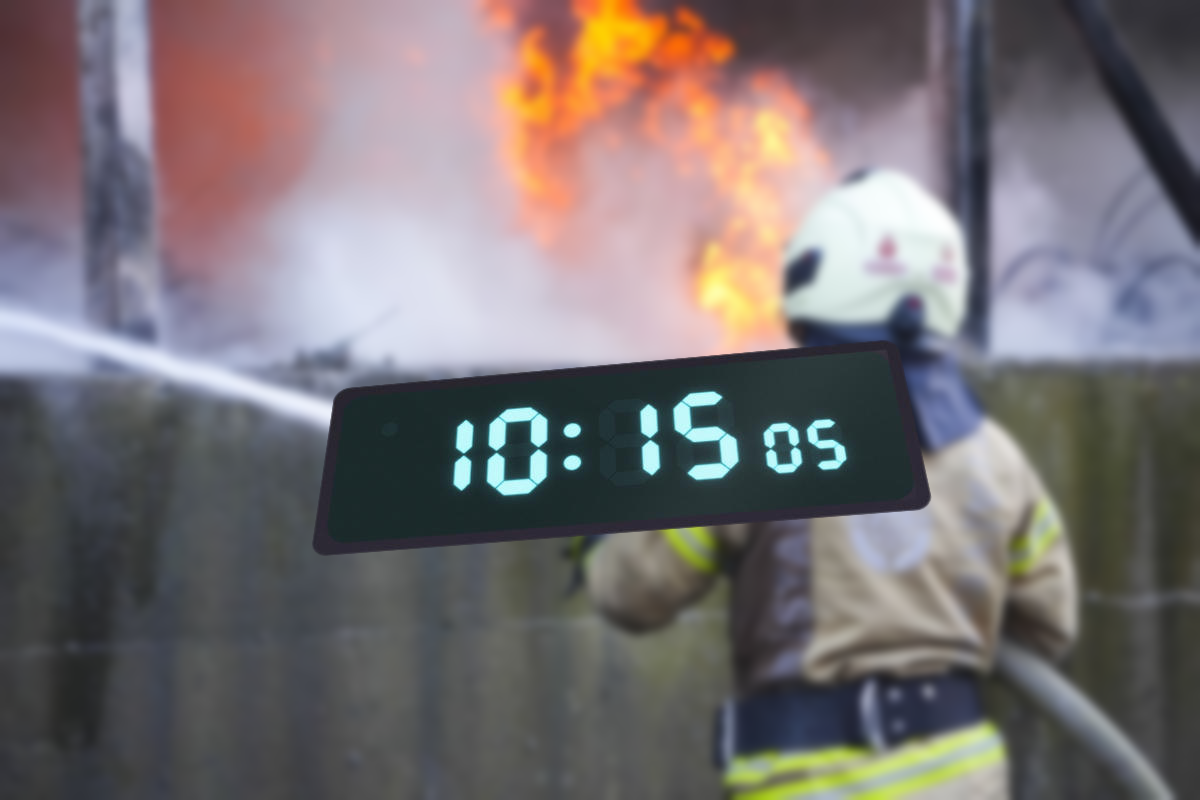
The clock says **10:15:05**
